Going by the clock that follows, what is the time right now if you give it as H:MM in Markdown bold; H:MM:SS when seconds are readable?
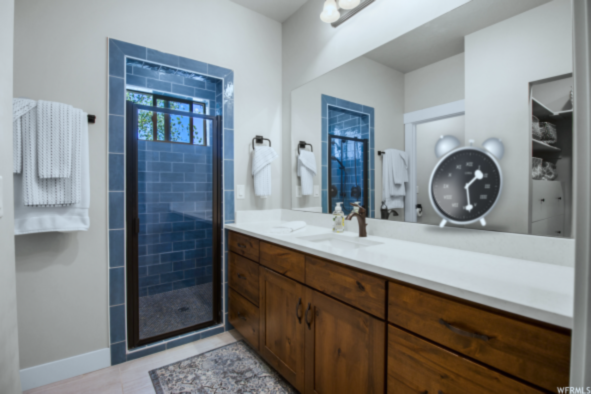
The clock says **1:28**
